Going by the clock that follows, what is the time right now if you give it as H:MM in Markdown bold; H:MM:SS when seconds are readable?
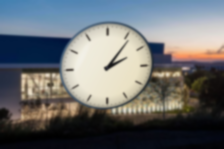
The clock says **2:06**
